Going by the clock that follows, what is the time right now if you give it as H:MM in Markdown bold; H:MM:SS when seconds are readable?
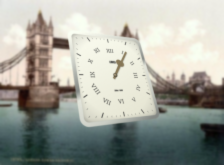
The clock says **1:06**
